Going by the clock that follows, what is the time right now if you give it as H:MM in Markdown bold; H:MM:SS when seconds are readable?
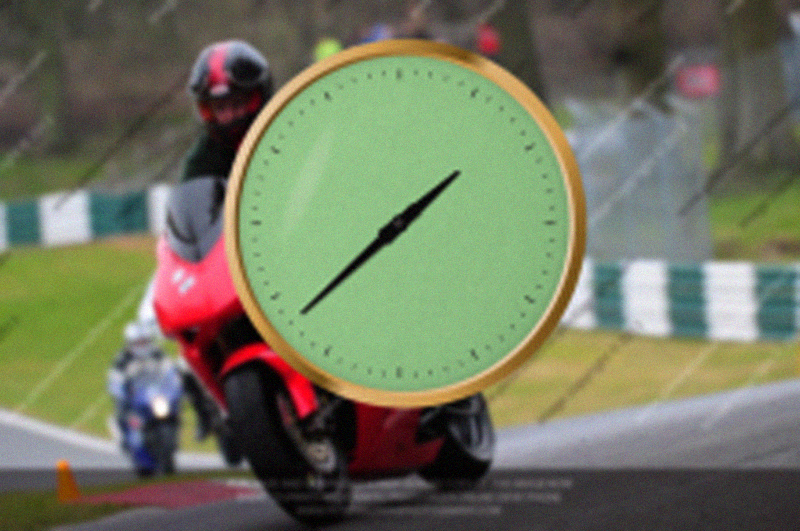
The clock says **1:38**
